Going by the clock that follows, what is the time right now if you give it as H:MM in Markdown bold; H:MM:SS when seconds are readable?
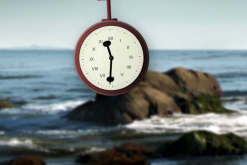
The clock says **11:31**
